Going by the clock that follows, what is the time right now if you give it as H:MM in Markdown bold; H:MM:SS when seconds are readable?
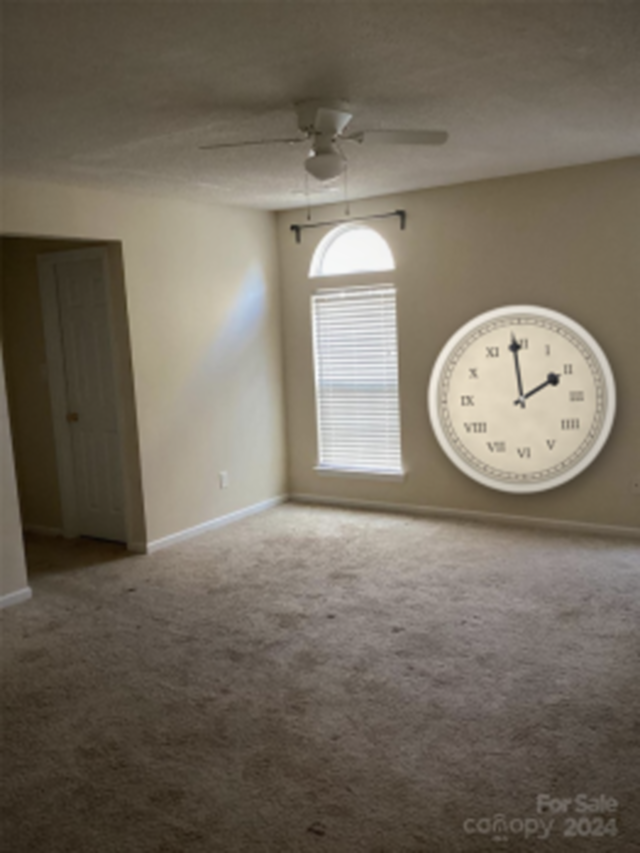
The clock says **1:59**
